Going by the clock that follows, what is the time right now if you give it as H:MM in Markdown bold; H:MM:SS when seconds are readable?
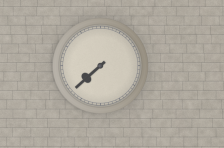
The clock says **7:38**
